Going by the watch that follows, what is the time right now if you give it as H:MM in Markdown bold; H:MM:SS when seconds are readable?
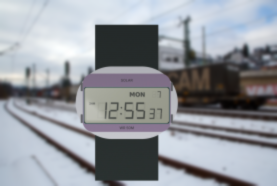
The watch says **12:55:37**
